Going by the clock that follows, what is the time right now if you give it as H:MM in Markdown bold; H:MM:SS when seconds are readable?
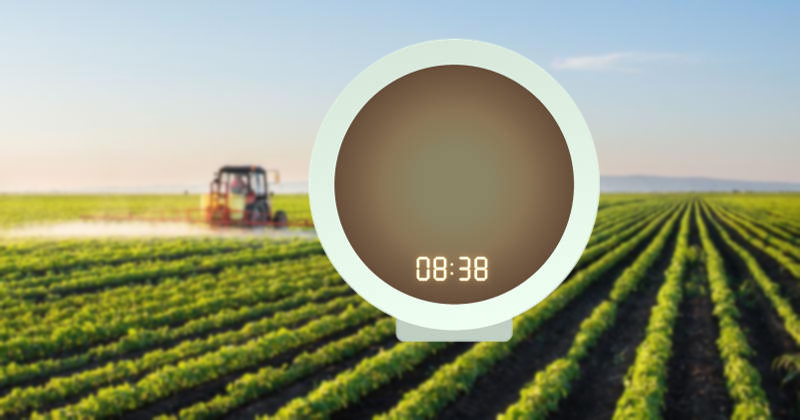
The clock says **8:38**
